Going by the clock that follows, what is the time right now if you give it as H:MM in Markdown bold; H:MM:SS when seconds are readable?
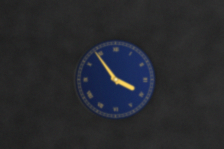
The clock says **3:54**
